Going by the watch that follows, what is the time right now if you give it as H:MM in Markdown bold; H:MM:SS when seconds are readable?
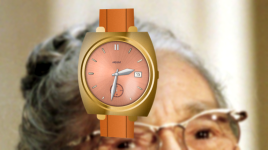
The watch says **2:32**
